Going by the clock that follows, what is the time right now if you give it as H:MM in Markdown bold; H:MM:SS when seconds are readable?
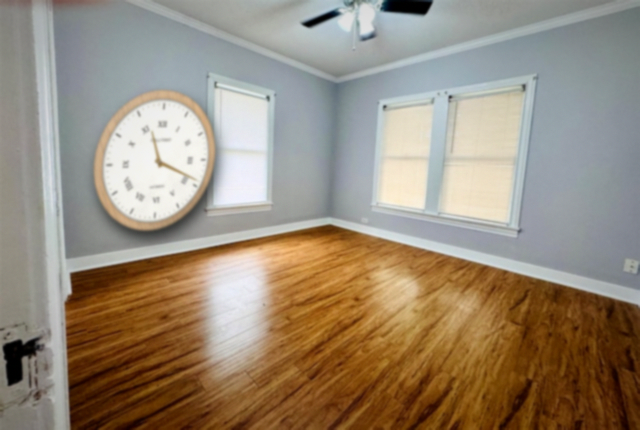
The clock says **11:19**
